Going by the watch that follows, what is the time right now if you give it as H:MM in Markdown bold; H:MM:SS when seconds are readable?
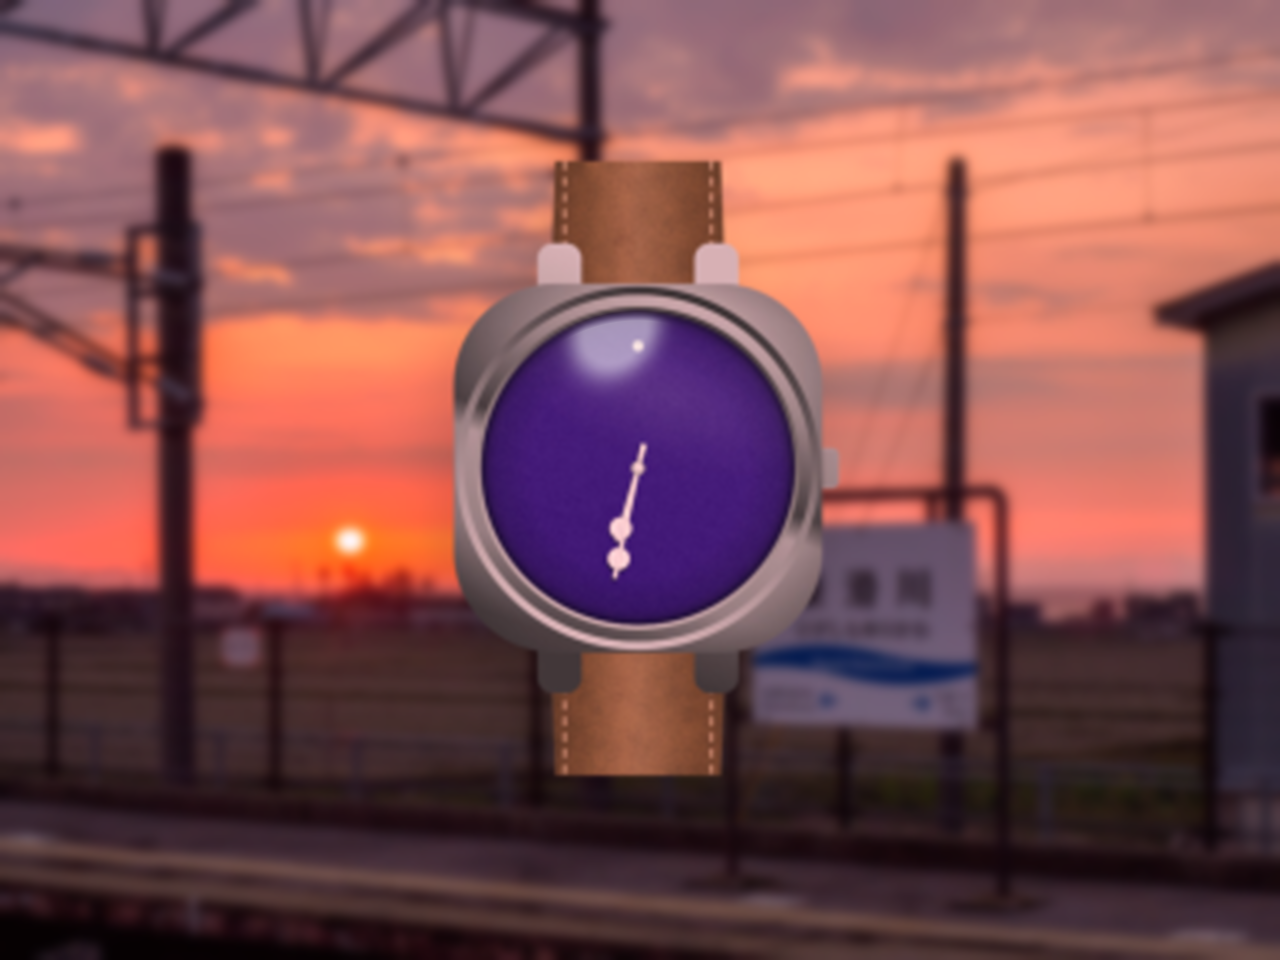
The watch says **6:32**
